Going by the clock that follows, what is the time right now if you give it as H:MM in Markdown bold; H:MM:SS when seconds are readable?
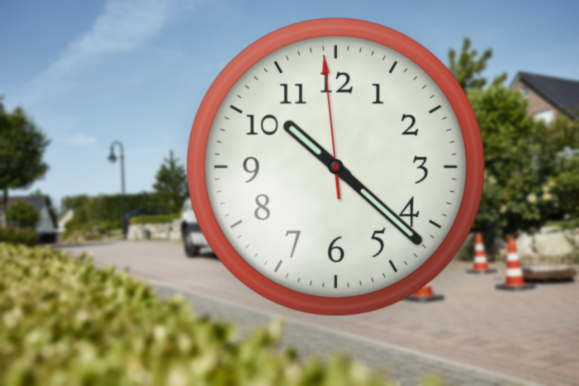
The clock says **10:21:59**
